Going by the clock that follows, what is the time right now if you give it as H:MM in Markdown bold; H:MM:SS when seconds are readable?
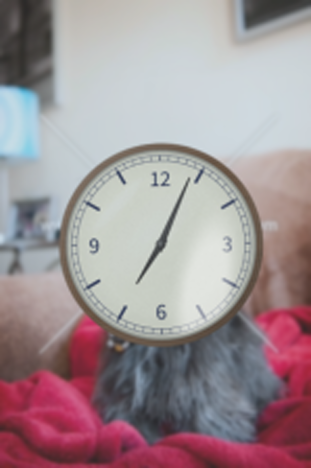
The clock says **7:04**
